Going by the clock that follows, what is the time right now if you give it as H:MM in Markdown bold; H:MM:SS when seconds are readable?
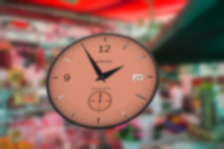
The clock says **1:55**
